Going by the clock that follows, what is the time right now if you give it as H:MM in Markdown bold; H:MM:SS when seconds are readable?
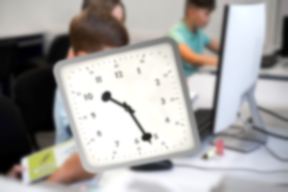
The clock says **10:27**
